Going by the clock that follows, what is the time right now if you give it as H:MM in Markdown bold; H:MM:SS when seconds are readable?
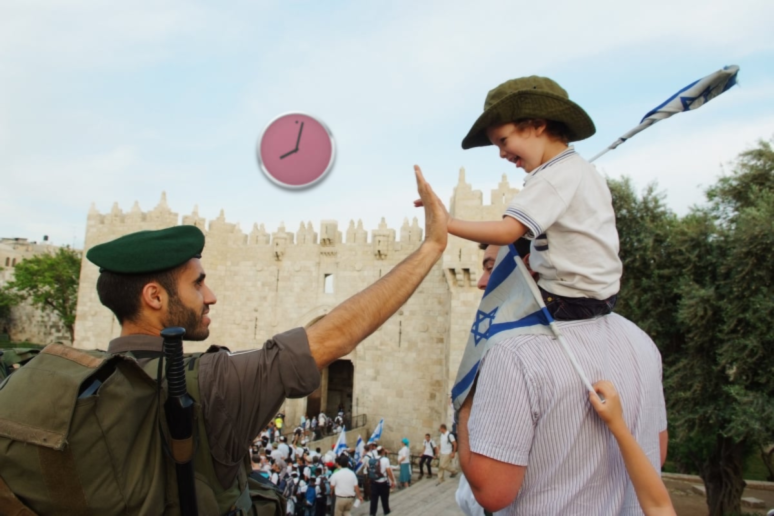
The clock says **8:02**
